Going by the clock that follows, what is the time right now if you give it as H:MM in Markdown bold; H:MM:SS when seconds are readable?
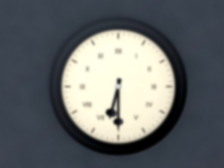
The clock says **6:30**
